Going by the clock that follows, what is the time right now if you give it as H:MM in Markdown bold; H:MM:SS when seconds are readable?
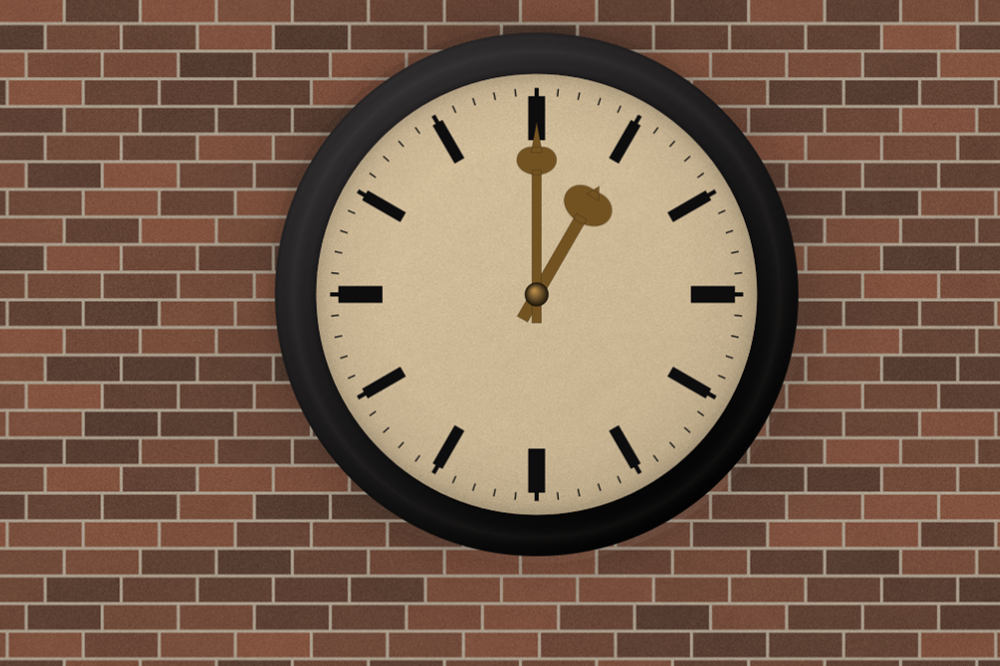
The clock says **1:00**
